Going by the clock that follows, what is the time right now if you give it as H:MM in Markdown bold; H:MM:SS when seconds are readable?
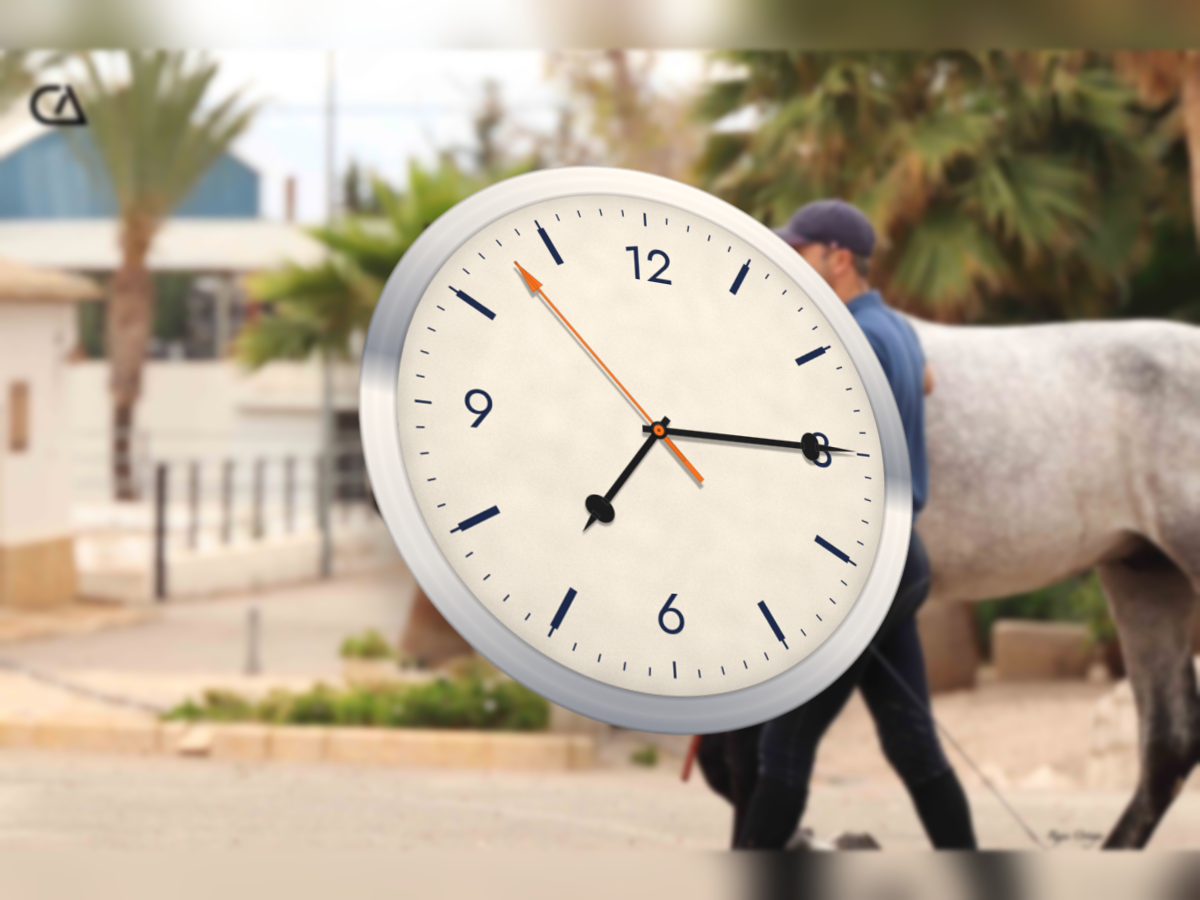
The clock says **7:14:53**
